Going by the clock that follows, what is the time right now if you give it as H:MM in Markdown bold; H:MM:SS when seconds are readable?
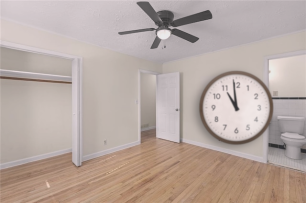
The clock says **10:59**
